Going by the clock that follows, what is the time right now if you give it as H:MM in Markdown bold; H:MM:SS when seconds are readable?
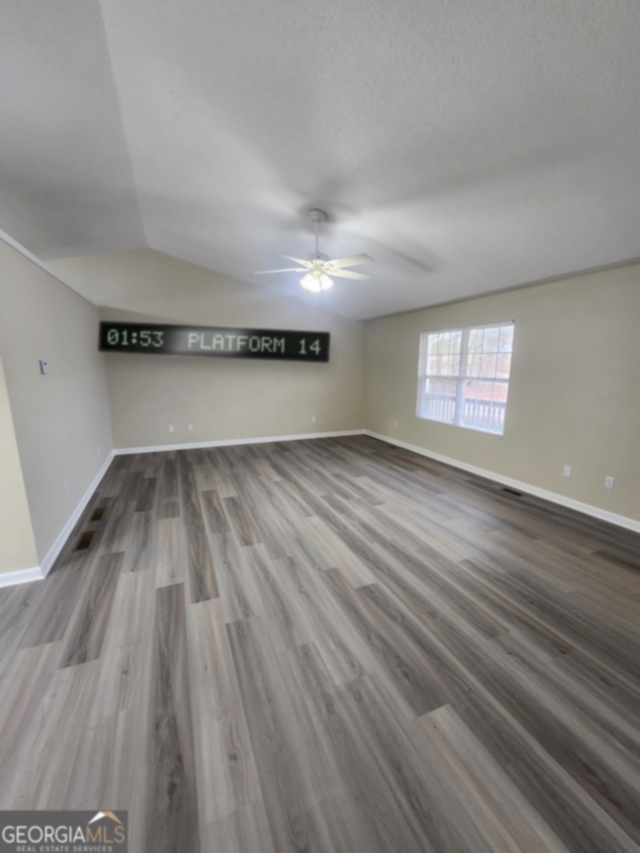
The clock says **1:53**
